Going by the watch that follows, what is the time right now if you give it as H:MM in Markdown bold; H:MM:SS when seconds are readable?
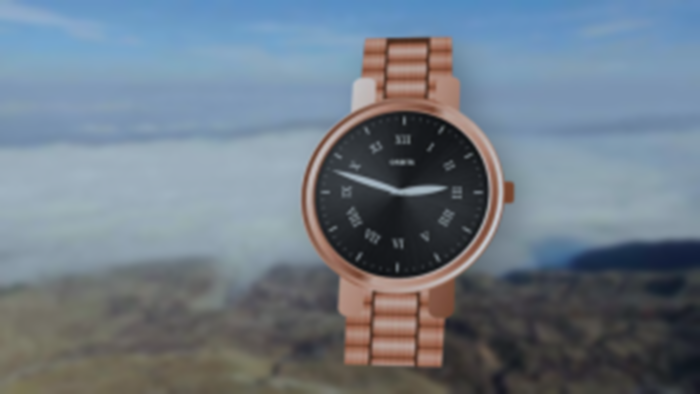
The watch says **2:48**
